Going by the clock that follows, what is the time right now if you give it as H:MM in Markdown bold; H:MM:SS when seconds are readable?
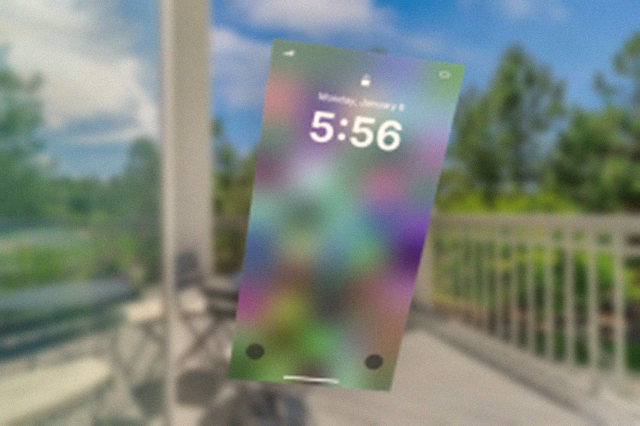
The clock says **5:56**
